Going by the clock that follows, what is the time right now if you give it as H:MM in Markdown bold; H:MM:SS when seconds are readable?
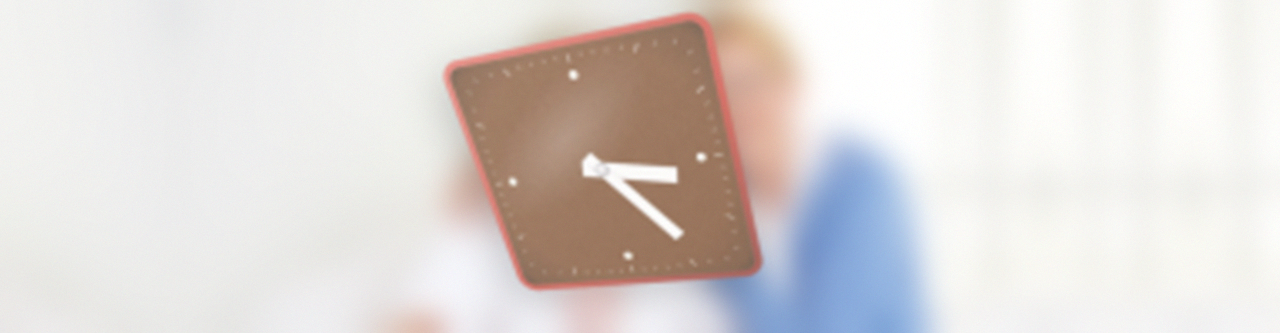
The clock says **3:24**
